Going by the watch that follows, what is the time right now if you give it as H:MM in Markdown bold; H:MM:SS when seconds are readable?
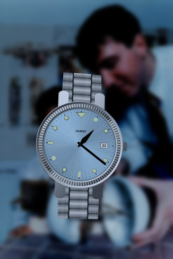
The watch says **1:21**
